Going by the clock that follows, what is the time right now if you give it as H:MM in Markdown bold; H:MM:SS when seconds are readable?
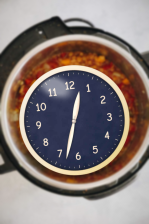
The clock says **12:33**
